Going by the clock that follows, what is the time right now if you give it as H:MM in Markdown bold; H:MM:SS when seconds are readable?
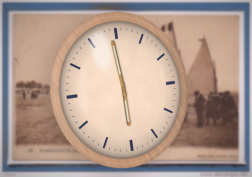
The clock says **5:59**
